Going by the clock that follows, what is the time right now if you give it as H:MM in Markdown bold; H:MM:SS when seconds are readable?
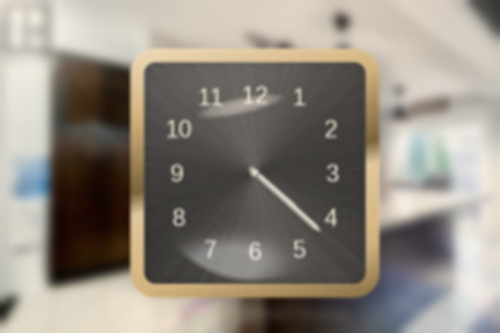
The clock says **4:22**
